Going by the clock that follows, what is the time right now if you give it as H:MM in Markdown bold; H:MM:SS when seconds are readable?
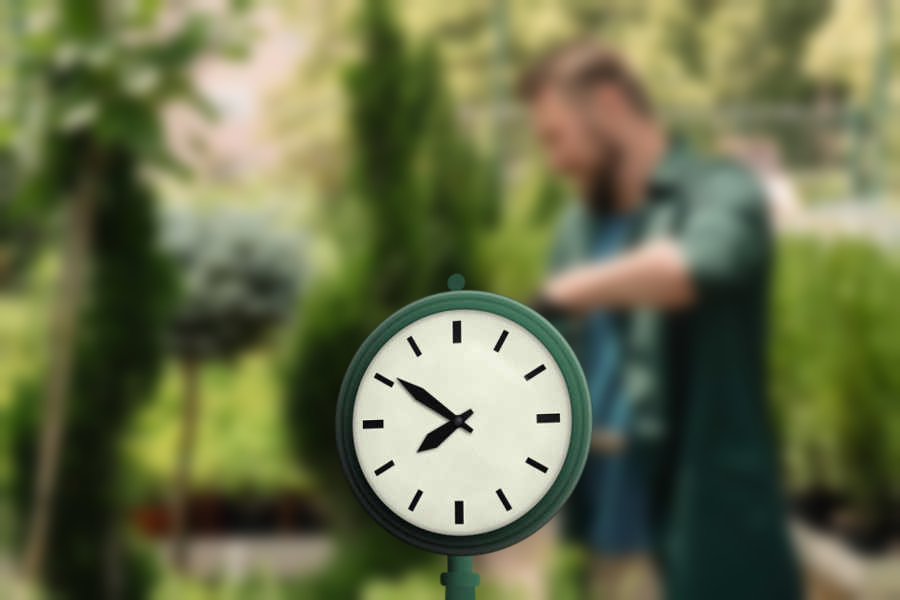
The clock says **7:51**
